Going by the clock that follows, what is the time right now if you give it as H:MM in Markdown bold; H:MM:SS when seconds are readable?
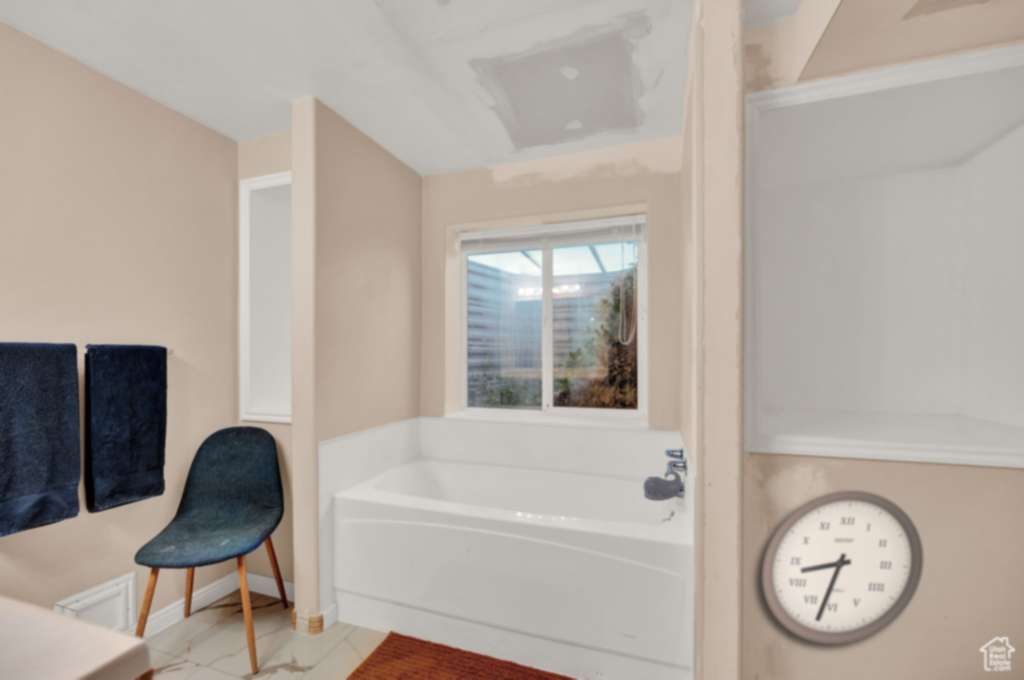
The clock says **8:32**
